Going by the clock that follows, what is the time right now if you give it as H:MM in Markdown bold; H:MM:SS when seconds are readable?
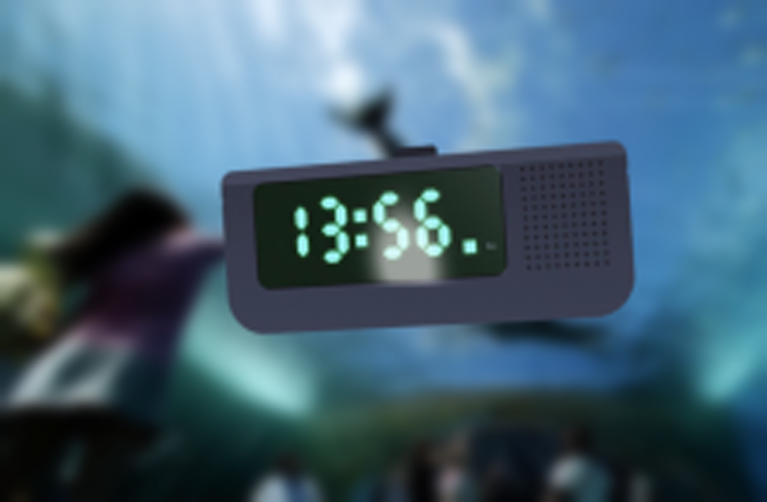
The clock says **13:56**
